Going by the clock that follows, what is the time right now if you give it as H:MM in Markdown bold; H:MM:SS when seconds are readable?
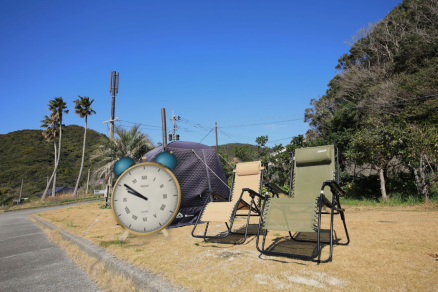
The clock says **9:51**
